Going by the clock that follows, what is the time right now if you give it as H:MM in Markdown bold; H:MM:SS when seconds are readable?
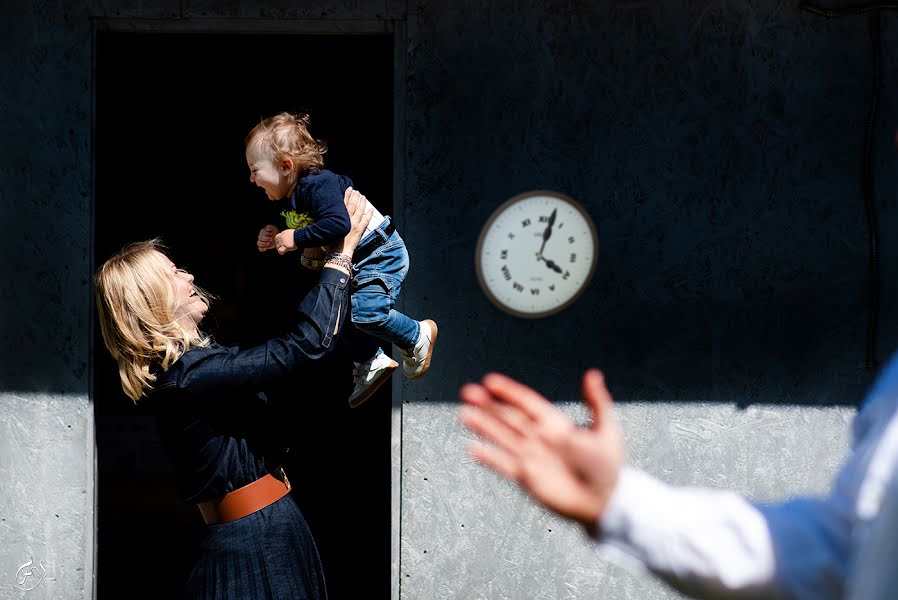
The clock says **4:02**
